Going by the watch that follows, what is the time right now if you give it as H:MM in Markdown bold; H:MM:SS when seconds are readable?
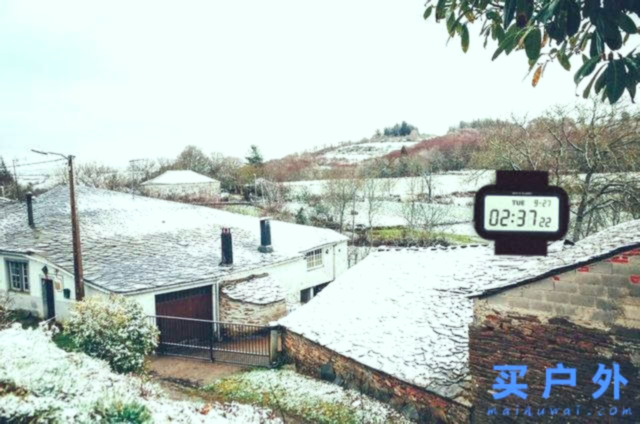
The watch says **2:37**
